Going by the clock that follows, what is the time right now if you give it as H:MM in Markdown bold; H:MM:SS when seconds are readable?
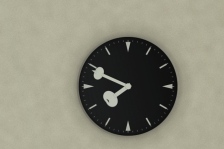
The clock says **7:49**
